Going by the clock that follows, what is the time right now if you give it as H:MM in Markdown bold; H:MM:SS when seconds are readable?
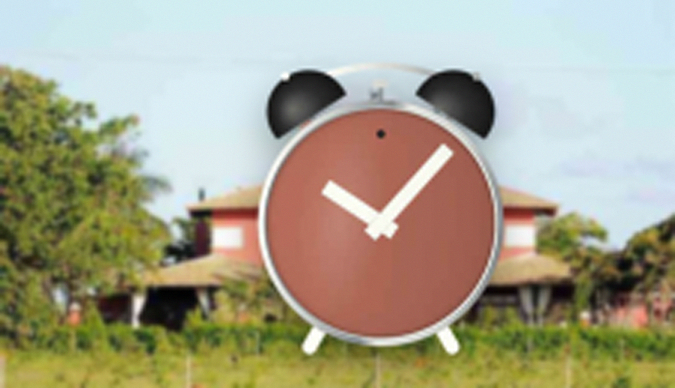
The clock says **10:07**
